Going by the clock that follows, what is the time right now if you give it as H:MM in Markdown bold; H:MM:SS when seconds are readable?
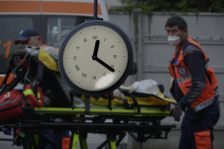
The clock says **12:21**
